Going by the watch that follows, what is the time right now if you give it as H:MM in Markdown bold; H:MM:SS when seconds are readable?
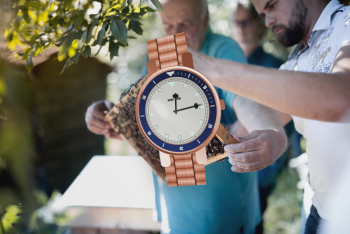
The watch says **12:14**
